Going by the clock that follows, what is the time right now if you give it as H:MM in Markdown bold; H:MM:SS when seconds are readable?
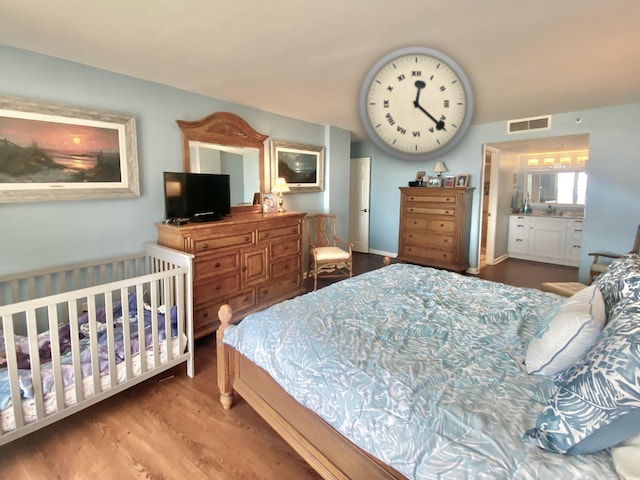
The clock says **12:22**
